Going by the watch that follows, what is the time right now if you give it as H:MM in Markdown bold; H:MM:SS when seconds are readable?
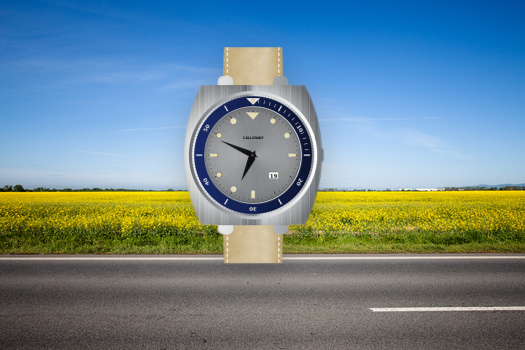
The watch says **6:49**
